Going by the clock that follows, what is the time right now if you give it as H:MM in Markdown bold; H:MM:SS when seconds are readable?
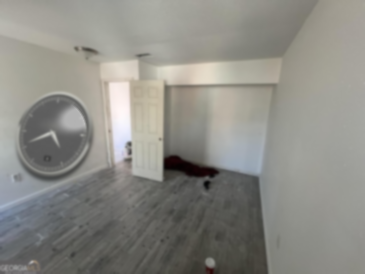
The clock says **4:41**
